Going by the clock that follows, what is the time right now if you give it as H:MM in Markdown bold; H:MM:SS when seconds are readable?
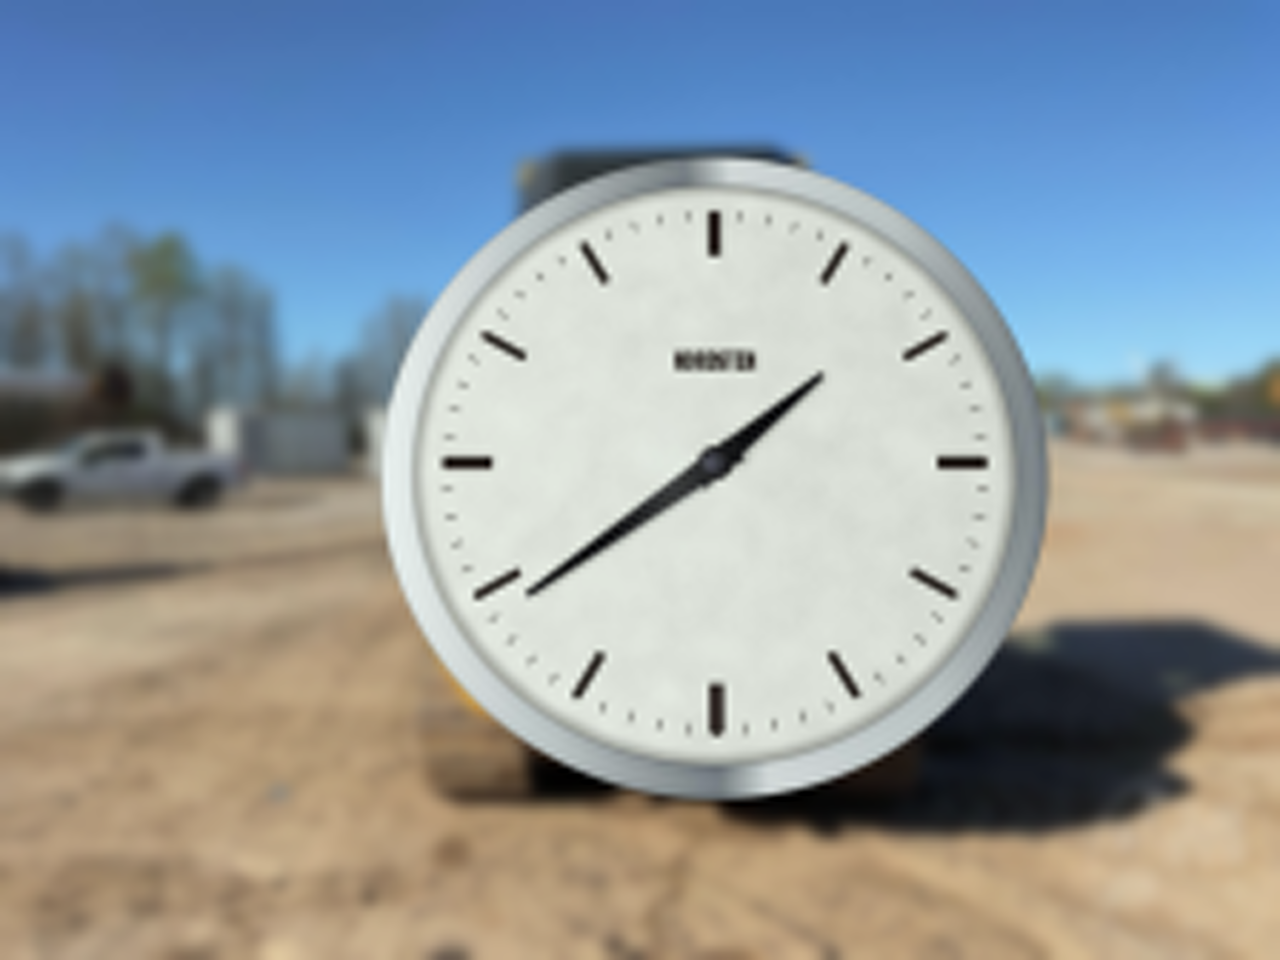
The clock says **1:39**
